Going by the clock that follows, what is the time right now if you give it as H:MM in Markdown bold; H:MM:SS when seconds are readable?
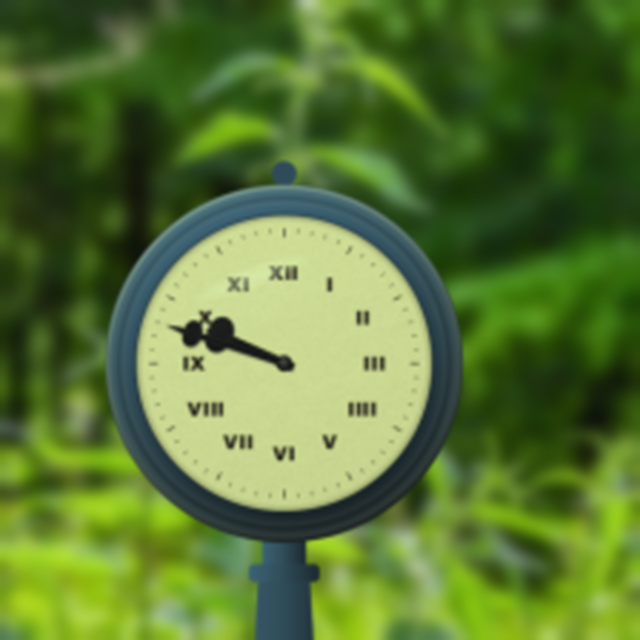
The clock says **9:48**
